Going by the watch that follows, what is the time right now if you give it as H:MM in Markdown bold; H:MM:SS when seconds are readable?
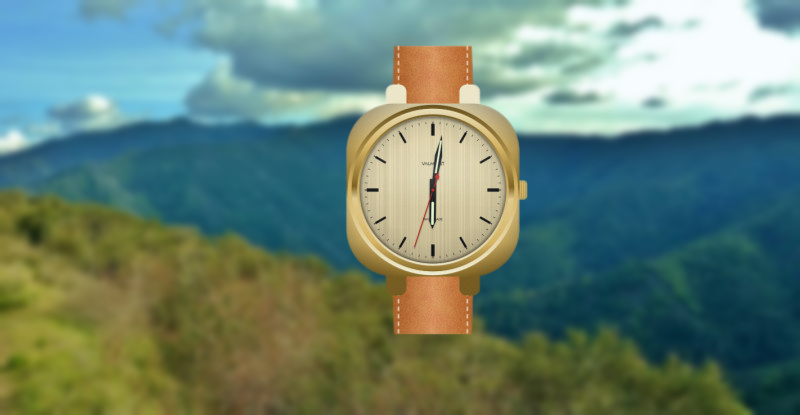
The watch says **6:01:33**
